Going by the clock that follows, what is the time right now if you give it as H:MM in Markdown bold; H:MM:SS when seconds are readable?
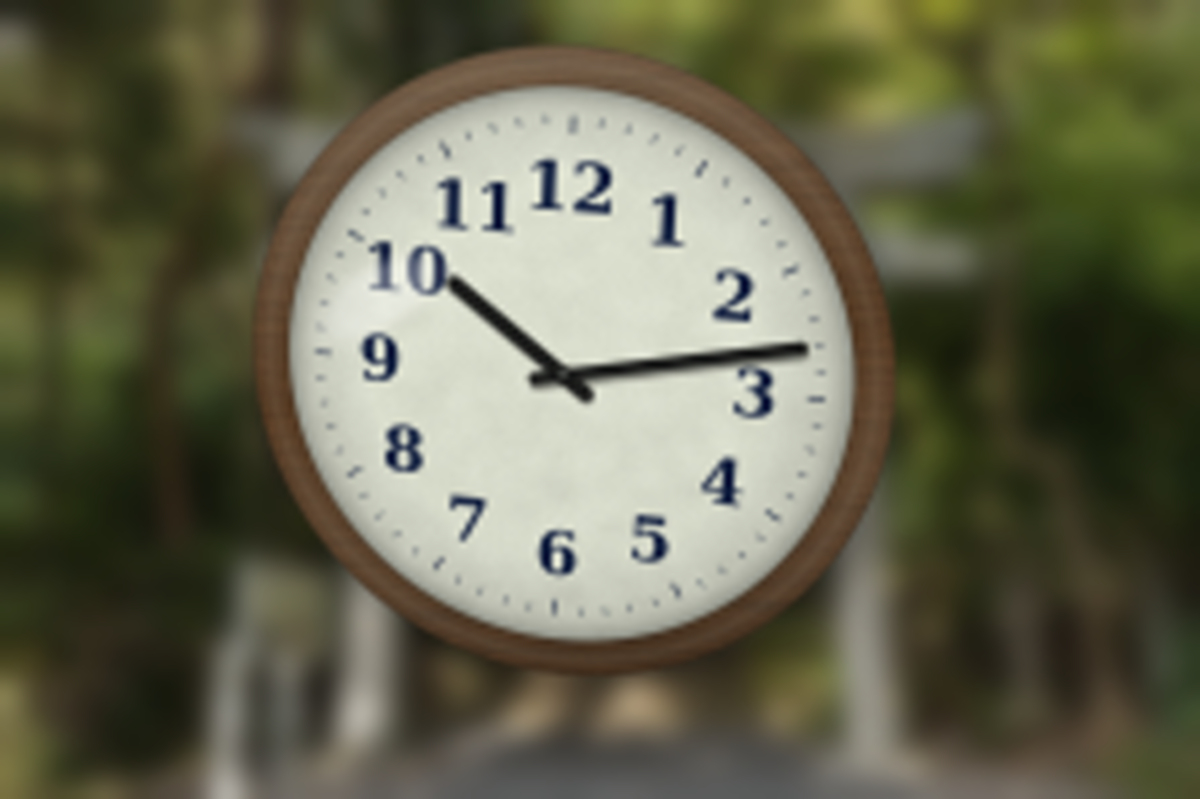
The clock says **10:13**
